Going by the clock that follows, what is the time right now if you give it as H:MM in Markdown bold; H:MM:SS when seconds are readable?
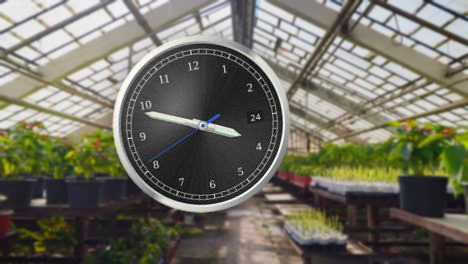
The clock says **3:48:41**
